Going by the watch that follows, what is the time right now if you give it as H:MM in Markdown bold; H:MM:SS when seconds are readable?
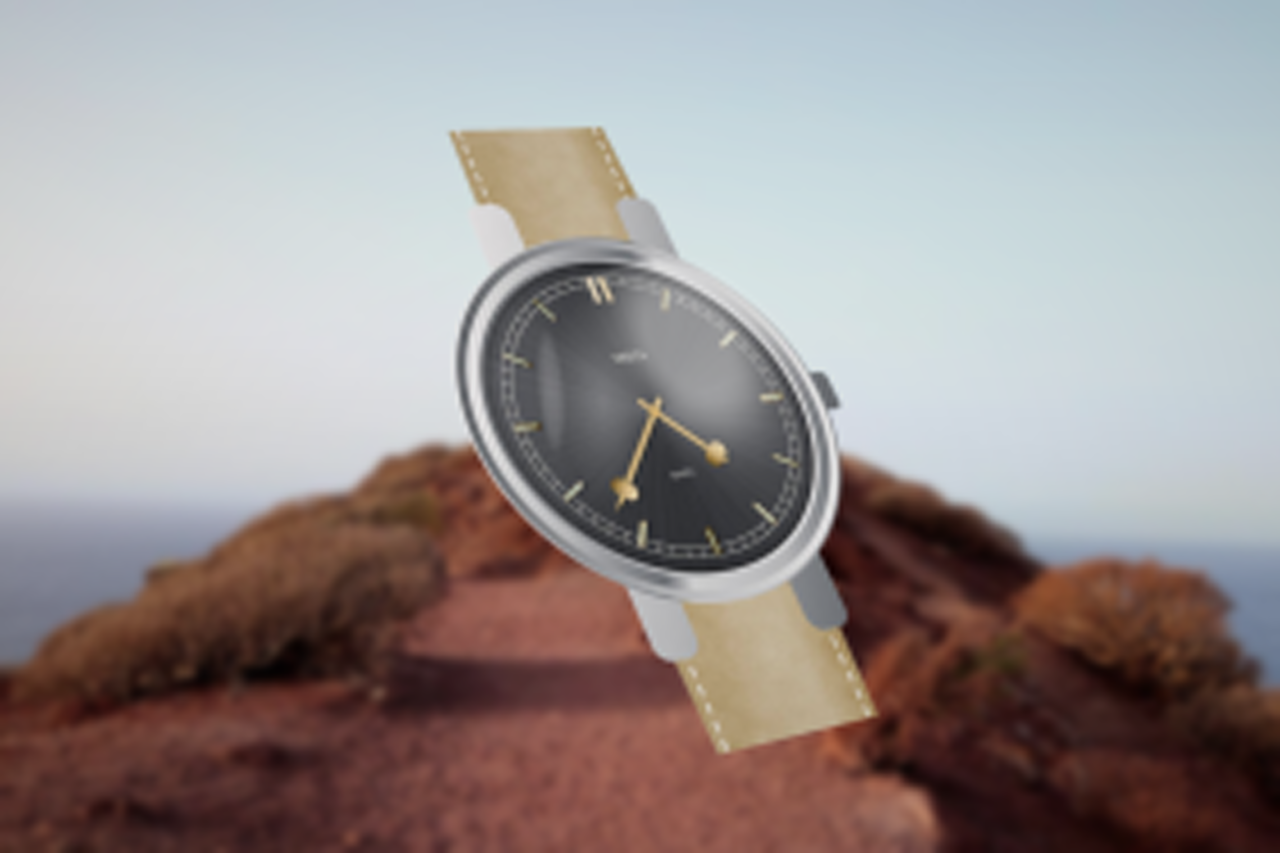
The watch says **4:37**
